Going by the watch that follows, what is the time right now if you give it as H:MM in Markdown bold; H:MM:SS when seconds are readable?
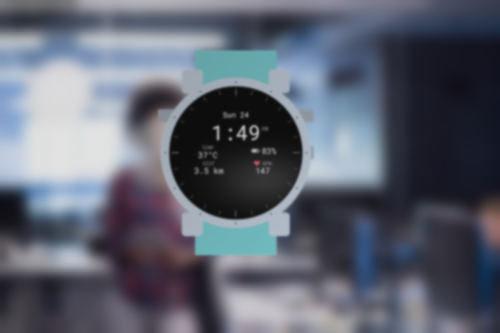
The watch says **1:49**
